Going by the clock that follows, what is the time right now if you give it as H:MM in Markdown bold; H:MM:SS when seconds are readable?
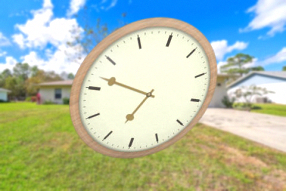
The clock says **6:47**
